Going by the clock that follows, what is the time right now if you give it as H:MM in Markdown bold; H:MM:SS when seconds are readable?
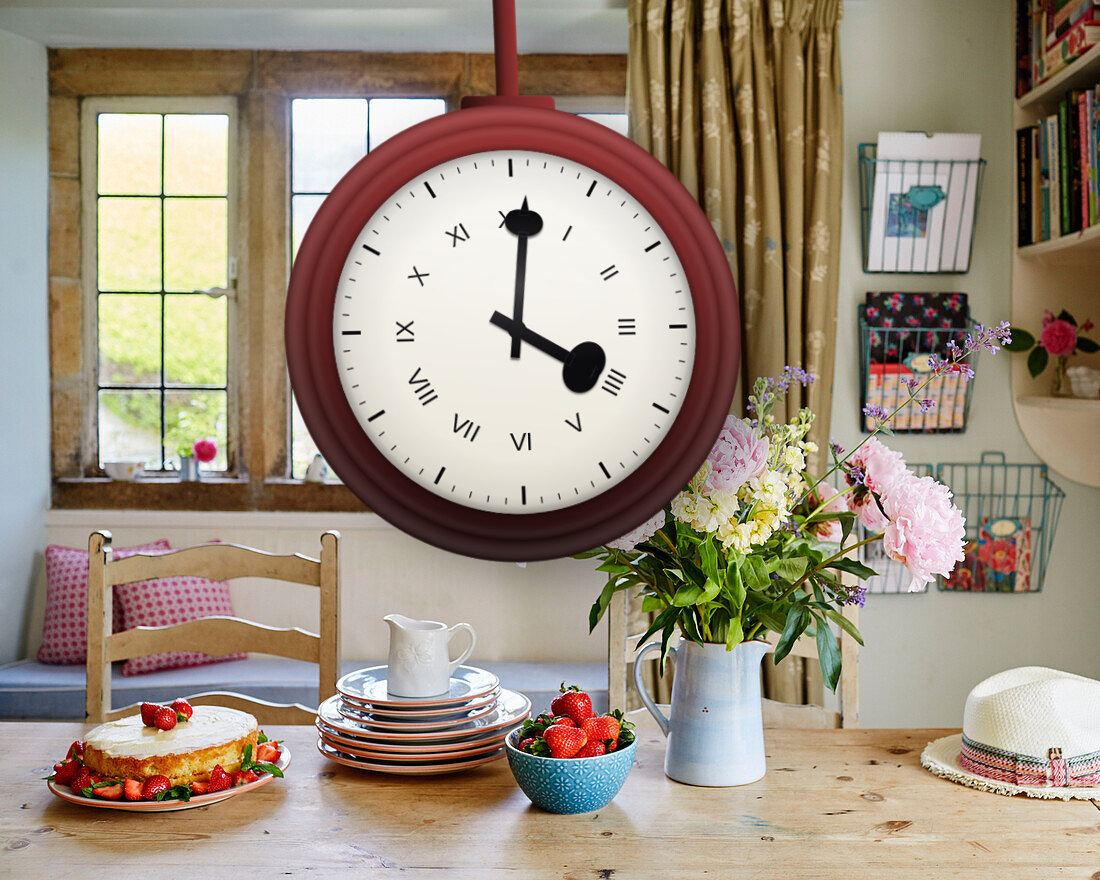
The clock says **4:01**
